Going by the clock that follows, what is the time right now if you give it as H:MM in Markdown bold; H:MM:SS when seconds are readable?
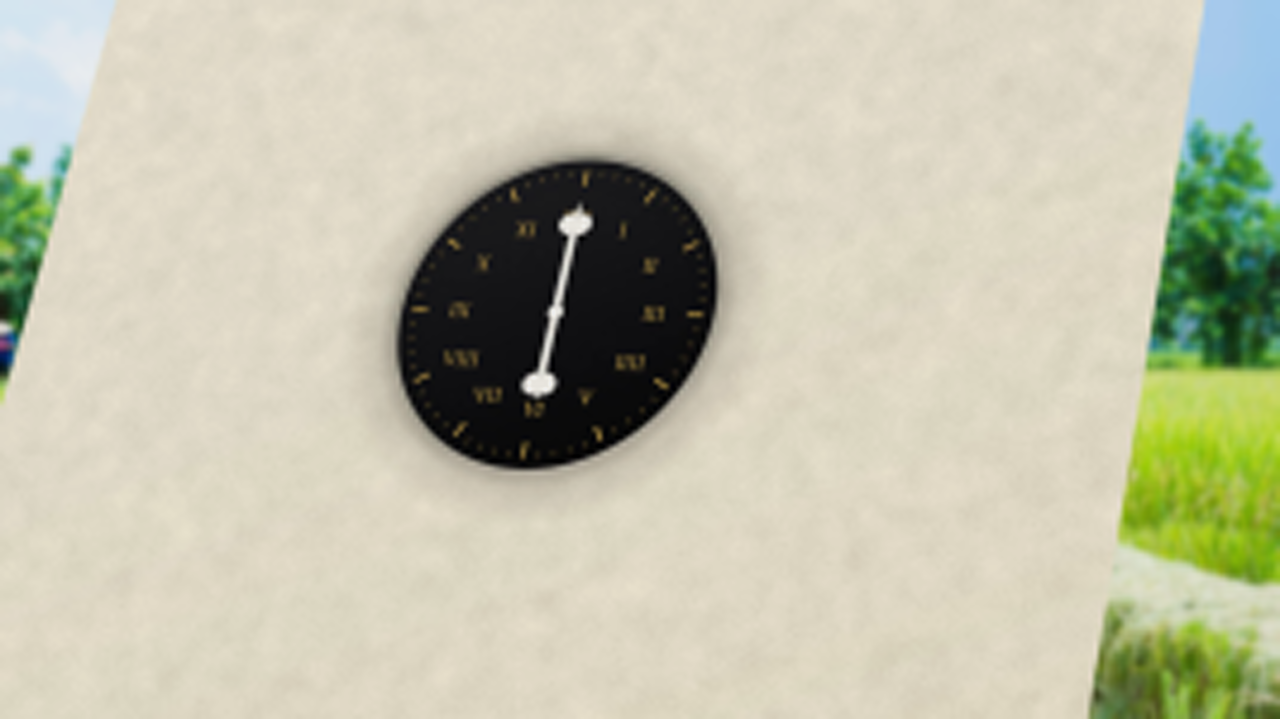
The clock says **6:00**
